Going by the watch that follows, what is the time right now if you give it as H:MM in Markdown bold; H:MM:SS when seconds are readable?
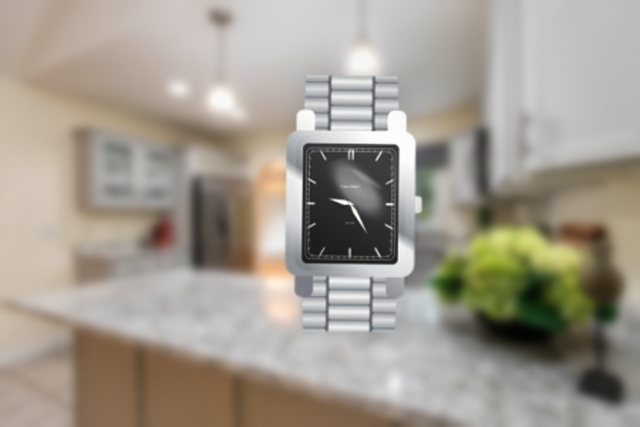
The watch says **9:25**
